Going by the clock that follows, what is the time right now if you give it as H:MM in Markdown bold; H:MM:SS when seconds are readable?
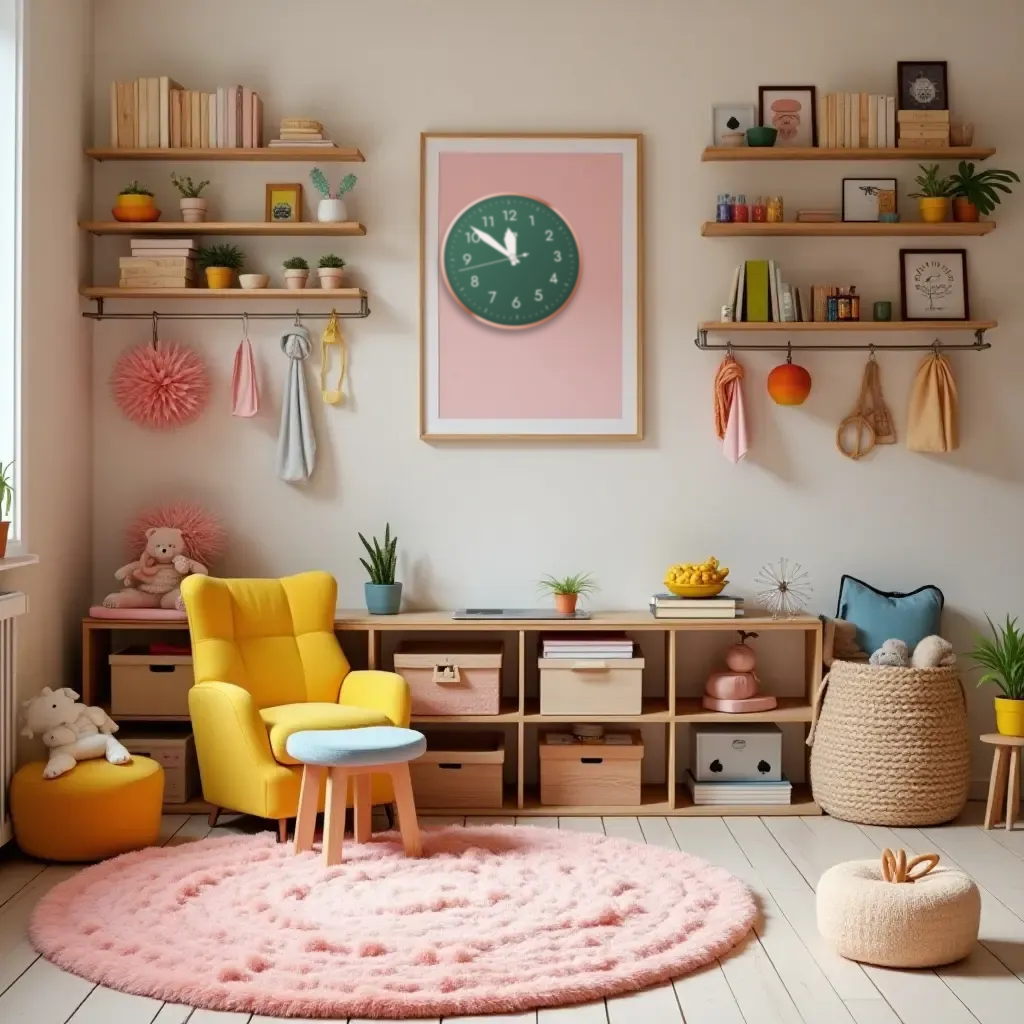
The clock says **11:51:43**
